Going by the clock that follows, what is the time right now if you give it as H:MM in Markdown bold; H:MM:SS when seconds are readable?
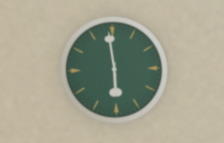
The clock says **5:59**
